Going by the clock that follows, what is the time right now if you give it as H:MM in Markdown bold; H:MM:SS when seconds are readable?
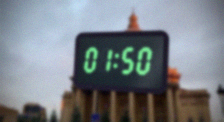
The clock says **1:50**
